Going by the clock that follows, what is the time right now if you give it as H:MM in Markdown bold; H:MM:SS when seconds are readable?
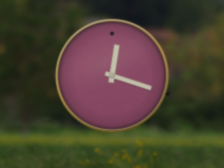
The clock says **12:18**
